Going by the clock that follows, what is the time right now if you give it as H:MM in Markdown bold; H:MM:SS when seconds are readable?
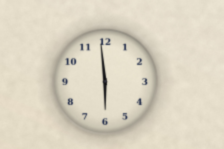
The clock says **5:59**
